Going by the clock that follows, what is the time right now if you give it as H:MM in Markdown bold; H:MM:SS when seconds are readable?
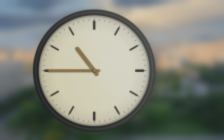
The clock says **10:45**
